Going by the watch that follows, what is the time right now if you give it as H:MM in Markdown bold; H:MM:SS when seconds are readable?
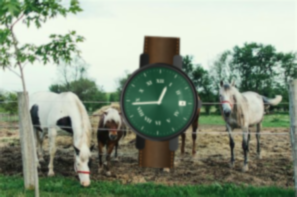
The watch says **12:44**
